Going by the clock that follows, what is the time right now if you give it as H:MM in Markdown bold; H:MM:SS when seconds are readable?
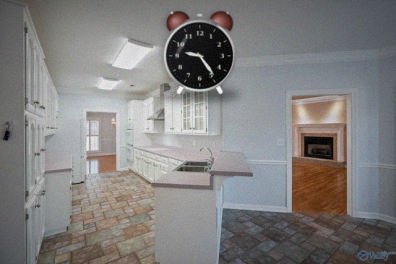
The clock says **9:24**
